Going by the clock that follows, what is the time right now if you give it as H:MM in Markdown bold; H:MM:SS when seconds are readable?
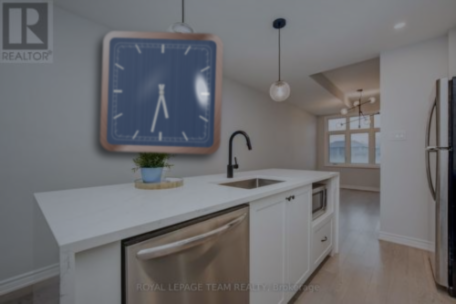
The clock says **5:32**
